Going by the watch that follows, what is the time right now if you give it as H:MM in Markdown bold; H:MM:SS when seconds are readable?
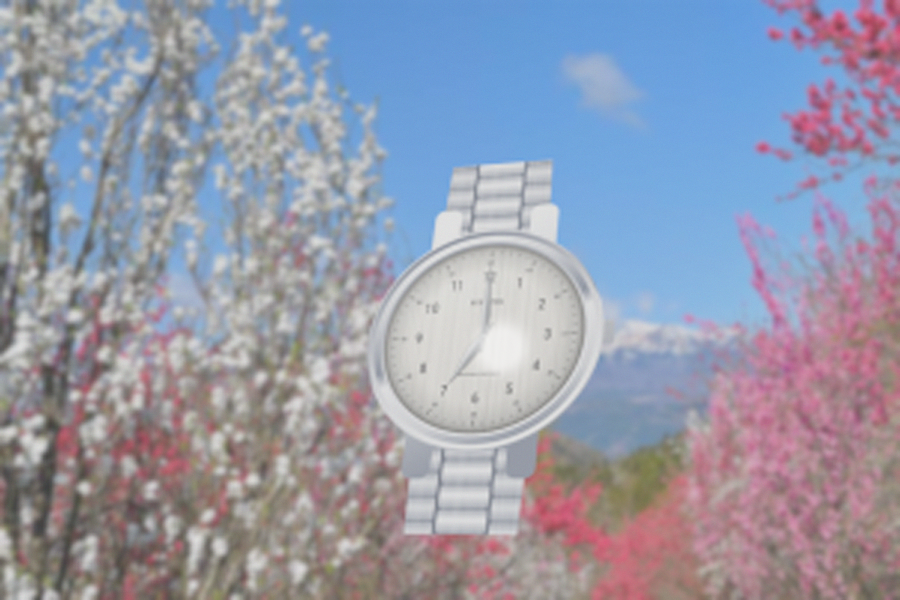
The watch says **7:00**
